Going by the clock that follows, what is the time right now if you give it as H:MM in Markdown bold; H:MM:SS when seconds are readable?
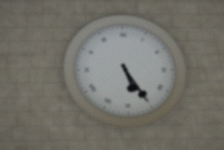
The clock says **5:25**
